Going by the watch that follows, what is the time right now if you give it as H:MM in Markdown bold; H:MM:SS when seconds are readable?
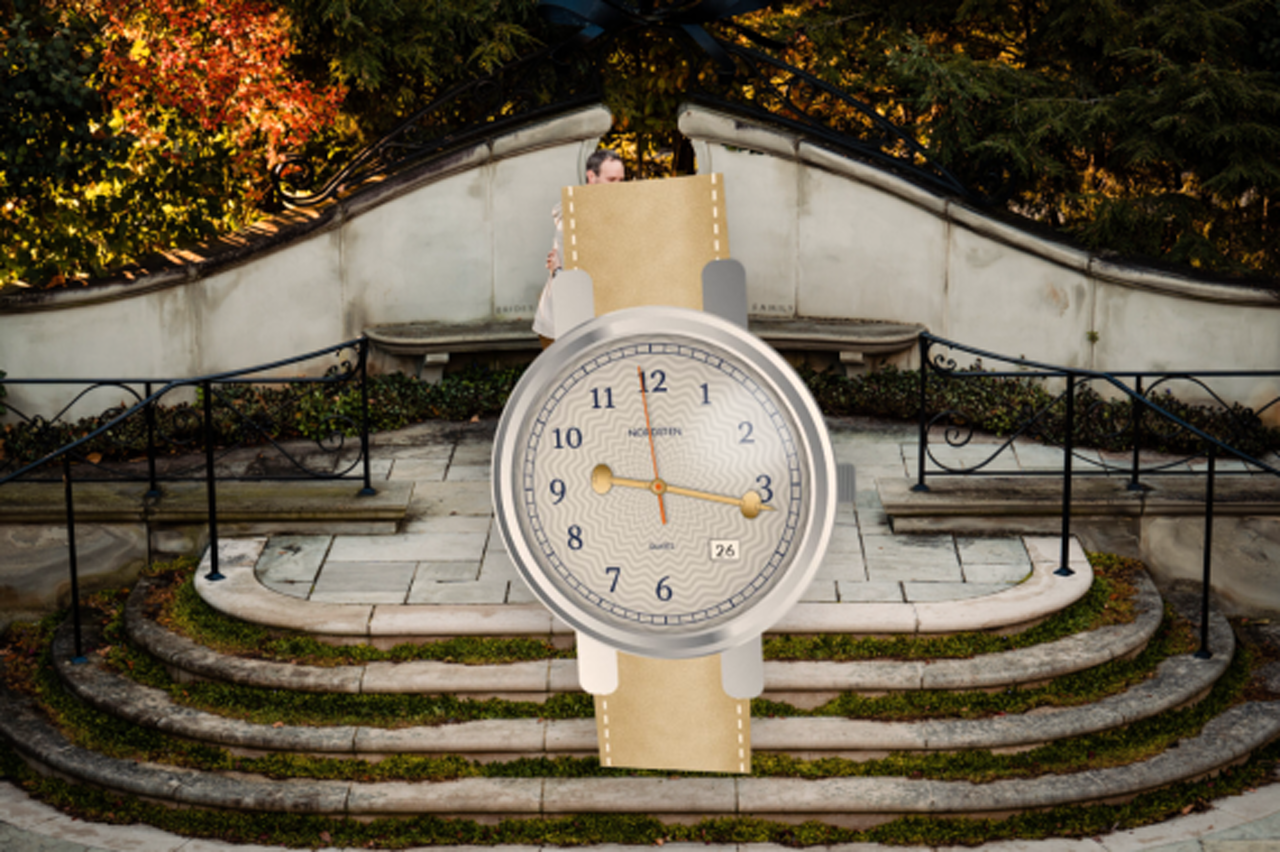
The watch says **9:16:59**
